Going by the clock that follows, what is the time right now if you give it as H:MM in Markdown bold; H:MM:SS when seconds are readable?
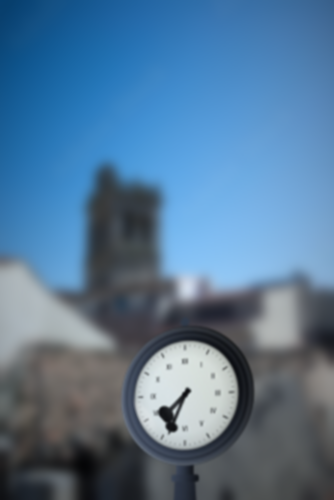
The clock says **7:34**
